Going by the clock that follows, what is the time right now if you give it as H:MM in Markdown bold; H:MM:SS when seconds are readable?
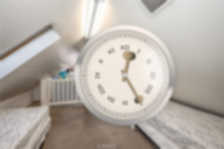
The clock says **12:25**
